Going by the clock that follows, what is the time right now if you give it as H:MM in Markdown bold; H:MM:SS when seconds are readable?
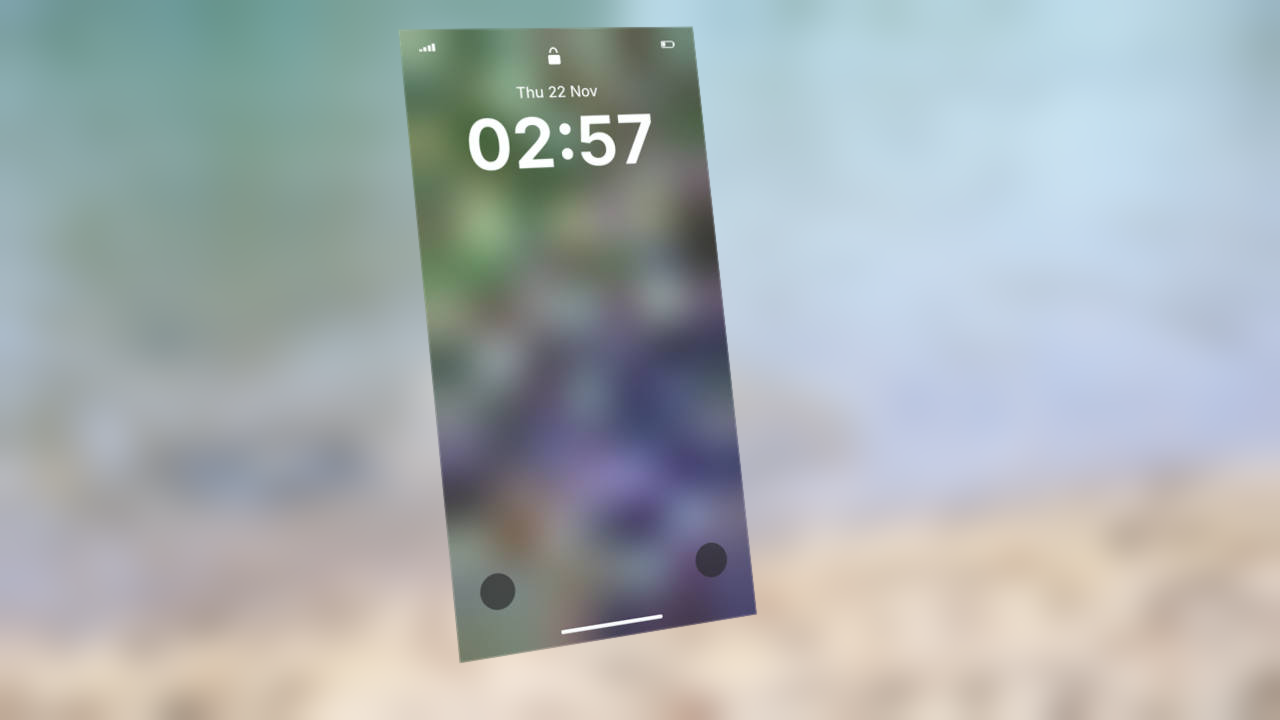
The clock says **2:57**
